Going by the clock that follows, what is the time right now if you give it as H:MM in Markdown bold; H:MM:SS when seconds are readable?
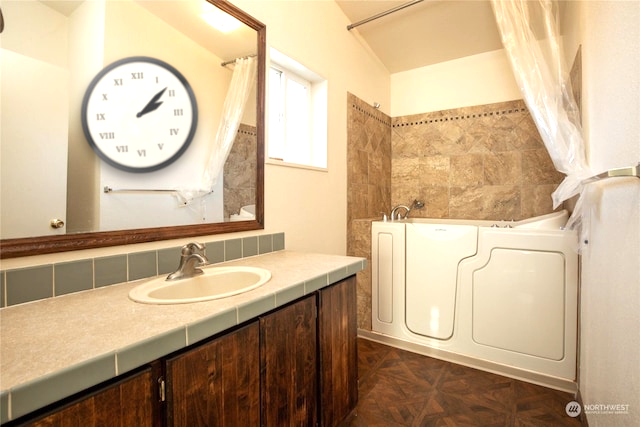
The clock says **2:08**
